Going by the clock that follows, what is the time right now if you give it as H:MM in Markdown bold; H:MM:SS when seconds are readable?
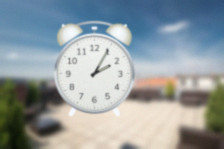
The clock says **2:05**
